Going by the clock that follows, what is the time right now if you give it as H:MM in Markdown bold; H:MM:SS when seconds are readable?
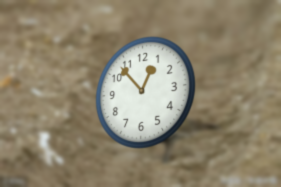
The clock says **12:53**
